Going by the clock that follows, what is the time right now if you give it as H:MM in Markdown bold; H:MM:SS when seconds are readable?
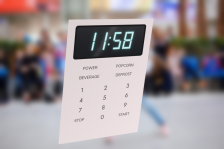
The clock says **11:58**
